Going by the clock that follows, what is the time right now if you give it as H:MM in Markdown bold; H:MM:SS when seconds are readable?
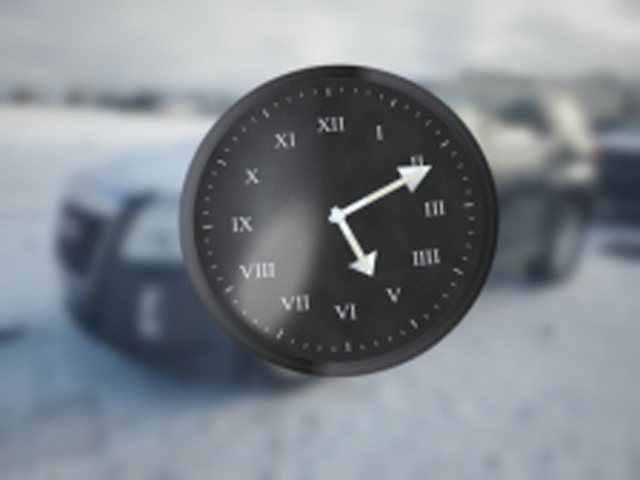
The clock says **5:11**
